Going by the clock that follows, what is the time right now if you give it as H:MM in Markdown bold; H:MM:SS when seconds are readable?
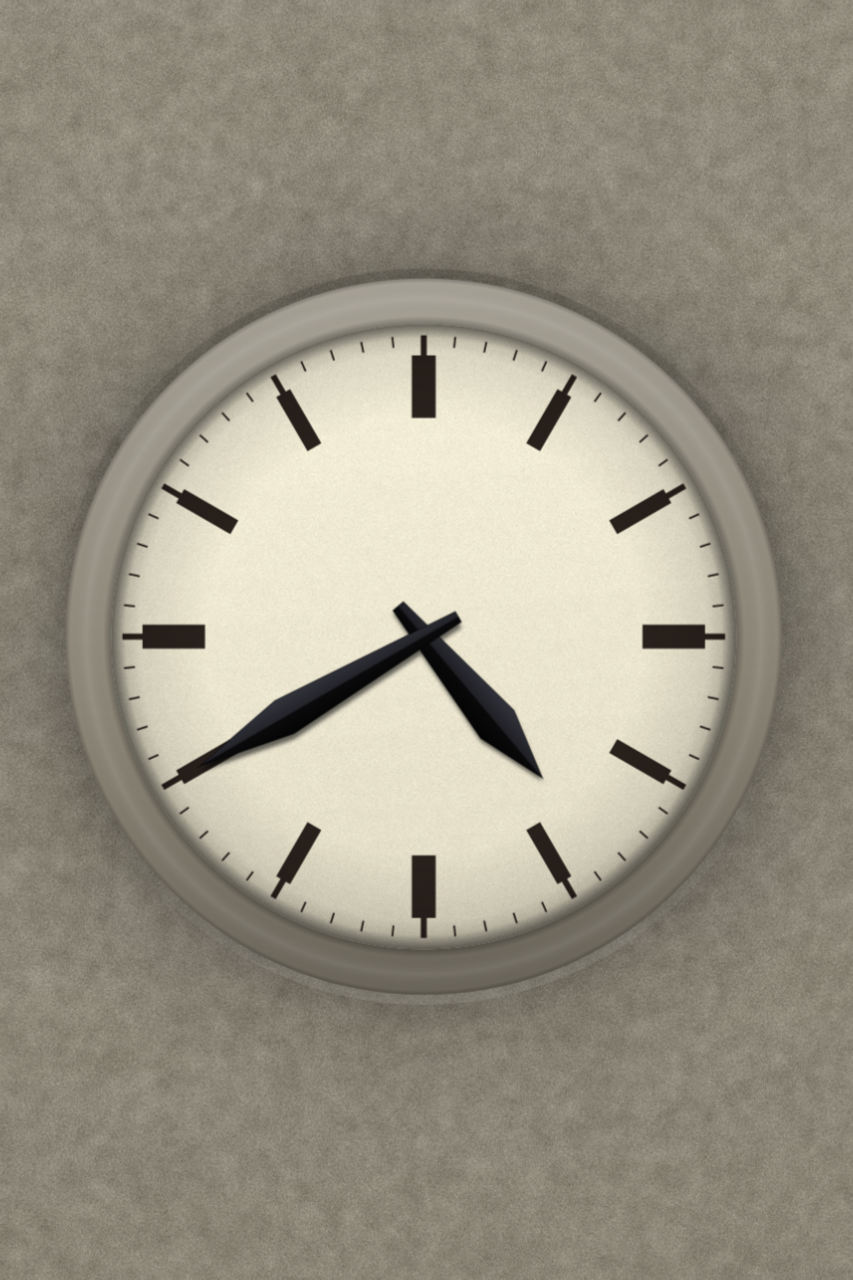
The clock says **4:40**
